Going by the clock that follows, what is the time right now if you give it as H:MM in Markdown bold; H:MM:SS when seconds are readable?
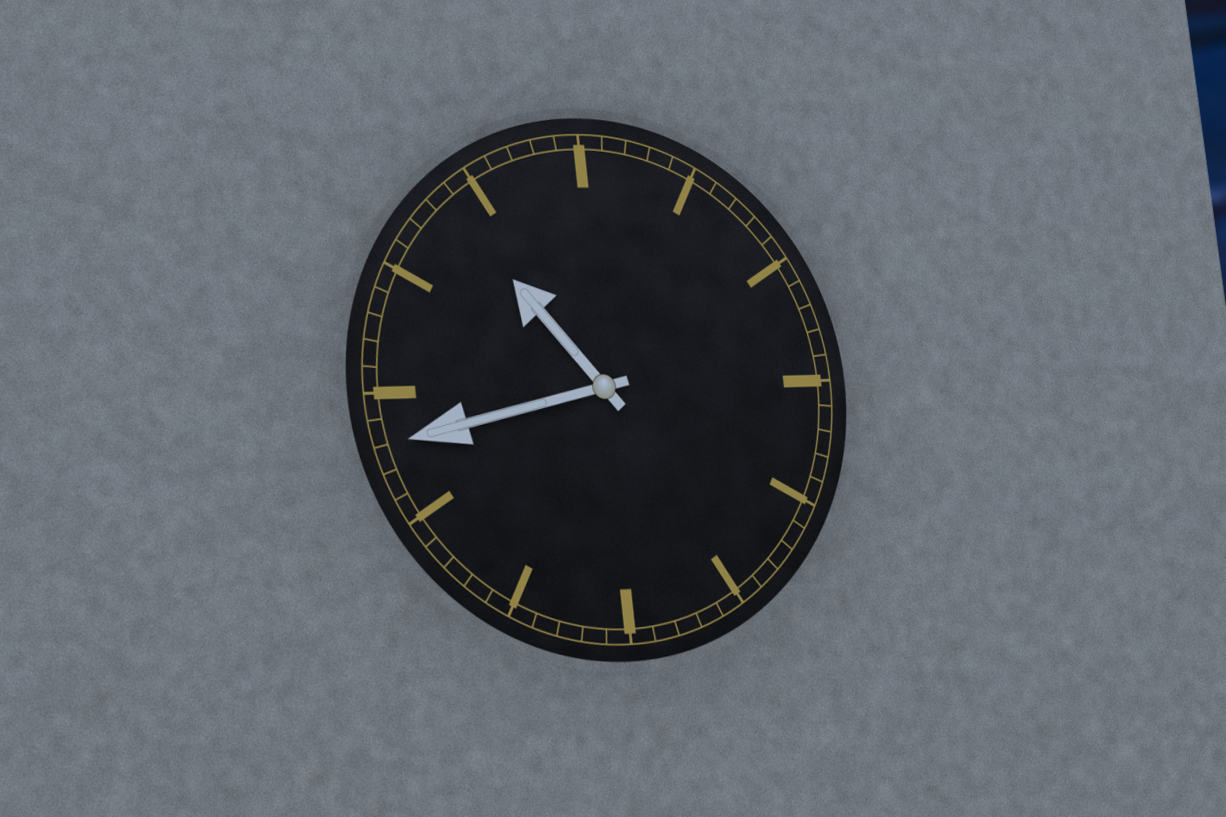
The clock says **10:43**
